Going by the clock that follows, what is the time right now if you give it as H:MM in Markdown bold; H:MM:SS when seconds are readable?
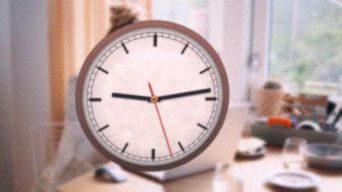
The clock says **9:13:27**
